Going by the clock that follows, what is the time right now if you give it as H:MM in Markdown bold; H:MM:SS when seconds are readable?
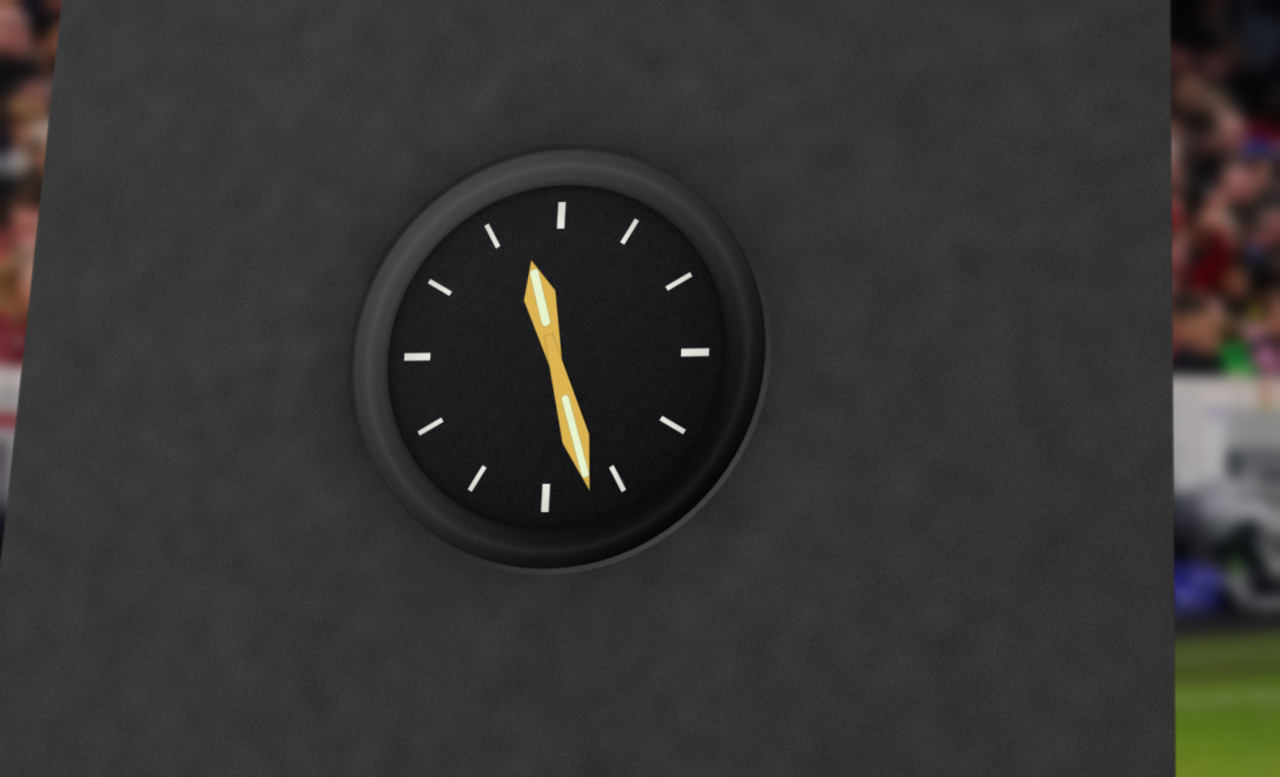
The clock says **11:27**
